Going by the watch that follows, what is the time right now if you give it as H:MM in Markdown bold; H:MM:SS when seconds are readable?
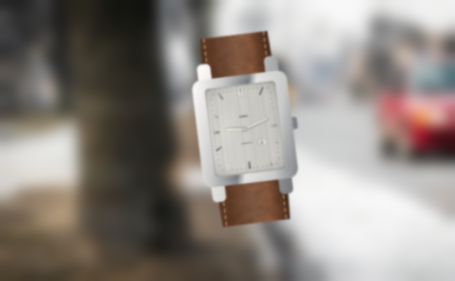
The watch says **9:12**
